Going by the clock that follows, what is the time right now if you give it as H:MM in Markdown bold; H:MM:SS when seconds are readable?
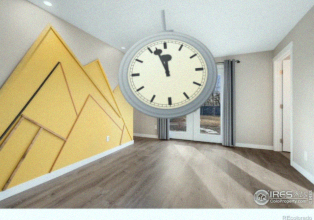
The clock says **11:57**
